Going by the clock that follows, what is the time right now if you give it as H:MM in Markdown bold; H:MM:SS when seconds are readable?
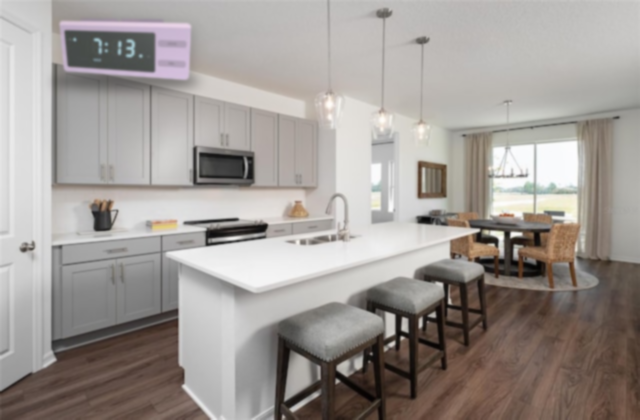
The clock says **7:13**
